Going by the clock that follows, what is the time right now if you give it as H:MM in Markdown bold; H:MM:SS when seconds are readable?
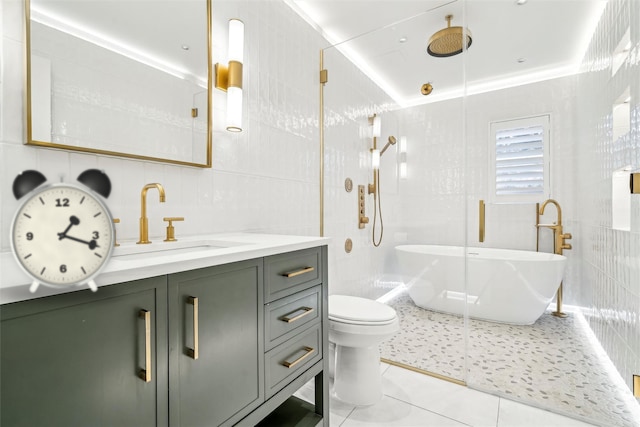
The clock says **1:18**
